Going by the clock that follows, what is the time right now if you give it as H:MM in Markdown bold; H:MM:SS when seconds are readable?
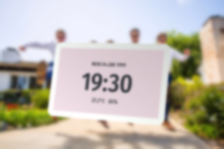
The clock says **19:30**
